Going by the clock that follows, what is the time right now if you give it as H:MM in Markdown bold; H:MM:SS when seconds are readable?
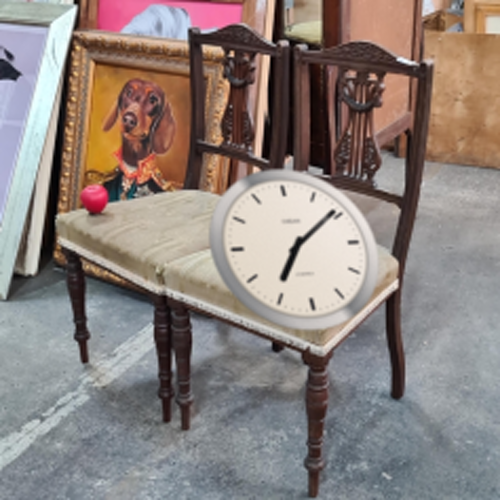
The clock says **7:09**
